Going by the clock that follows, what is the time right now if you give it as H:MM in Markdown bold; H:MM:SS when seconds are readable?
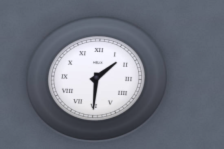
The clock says **1:30**
